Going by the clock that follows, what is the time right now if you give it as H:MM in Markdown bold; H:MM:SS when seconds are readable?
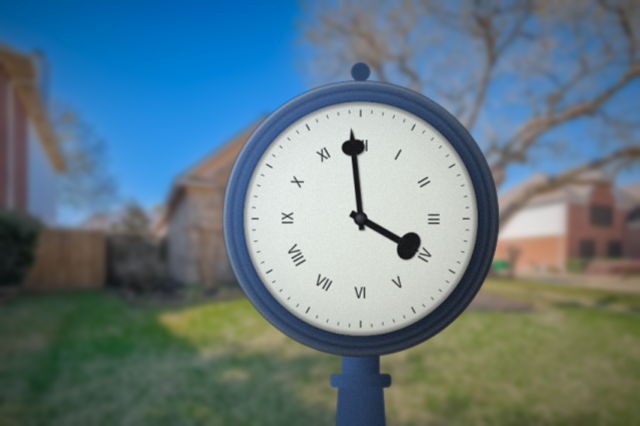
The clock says **3:59**
